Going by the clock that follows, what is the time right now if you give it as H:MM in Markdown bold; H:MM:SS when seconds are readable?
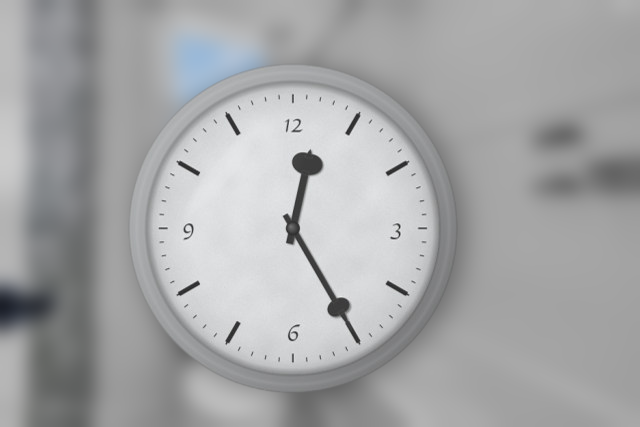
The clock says **12:25**
